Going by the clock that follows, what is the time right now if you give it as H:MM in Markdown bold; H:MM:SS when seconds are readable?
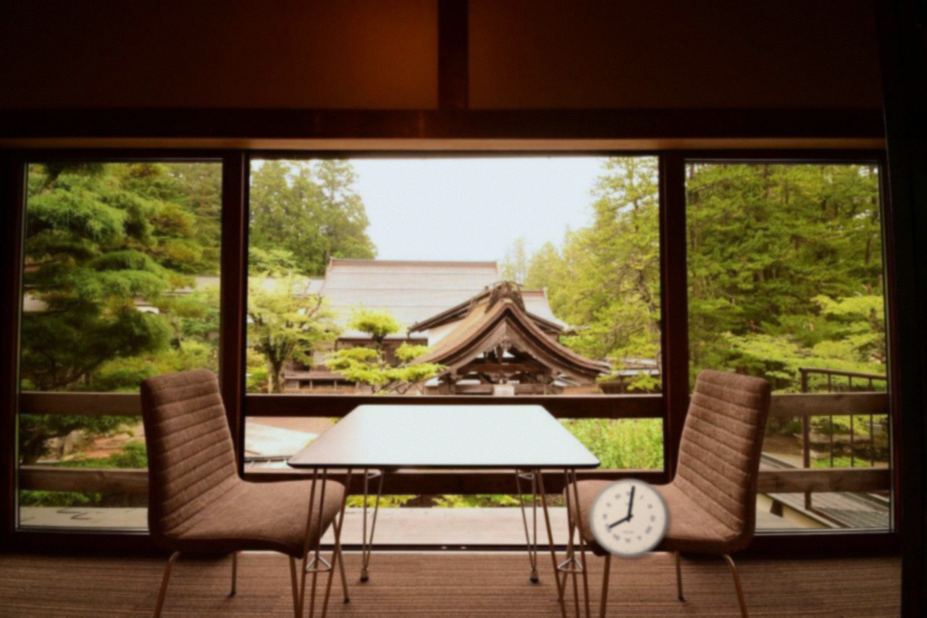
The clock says **8:01**
